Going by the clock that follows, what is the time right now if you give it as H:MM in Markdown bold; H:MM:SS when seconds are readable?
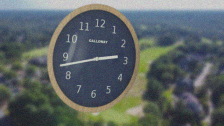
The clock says **2:43**
